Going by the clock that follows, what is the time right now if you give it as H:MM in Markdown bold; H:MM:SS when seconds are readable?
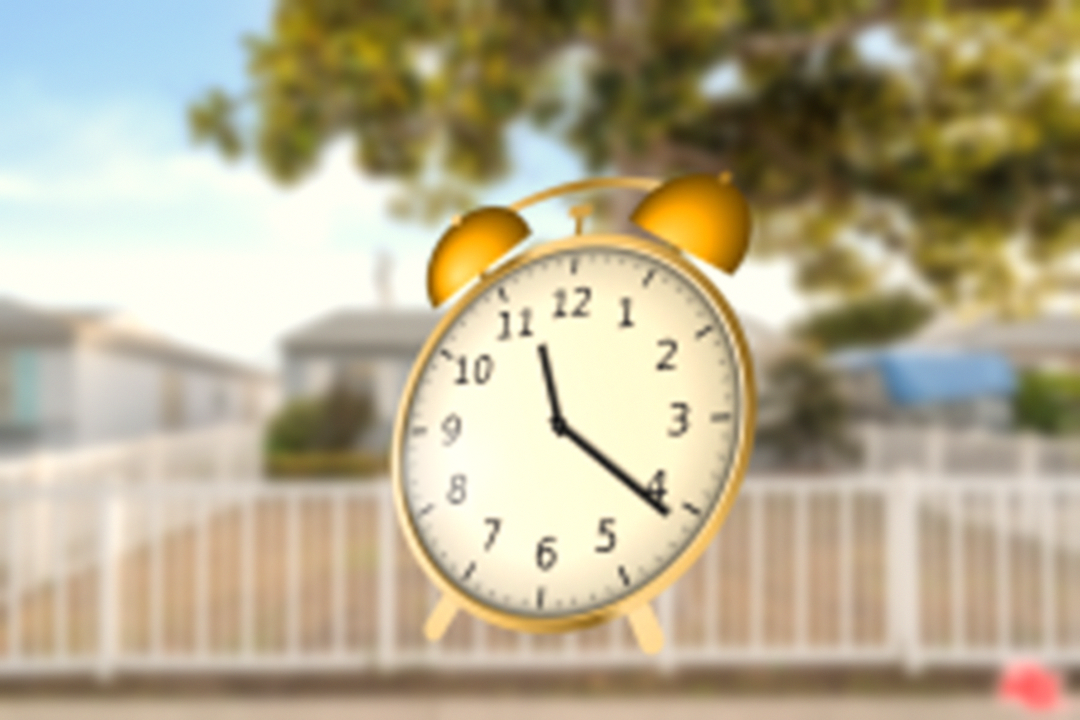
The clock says **11:21**
